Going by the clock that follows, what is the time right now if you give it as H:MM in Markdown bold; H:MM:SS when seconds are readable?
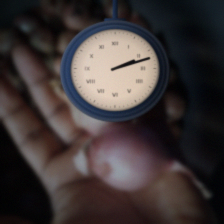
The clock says **2:12**
